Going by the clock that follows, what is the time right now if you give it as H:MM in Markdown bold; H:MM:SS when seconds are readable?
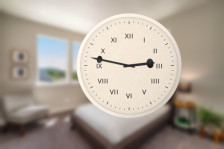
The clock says **2:47**
